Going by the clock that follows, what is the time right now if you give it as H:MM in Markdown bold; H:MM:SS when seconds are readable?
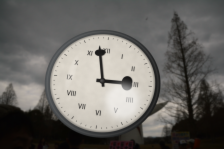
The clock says **2:58**
